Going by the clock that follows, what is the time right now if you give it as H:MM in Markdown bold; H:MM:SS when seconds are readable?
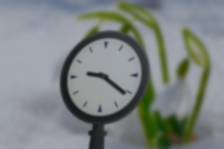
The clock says **9:21**
